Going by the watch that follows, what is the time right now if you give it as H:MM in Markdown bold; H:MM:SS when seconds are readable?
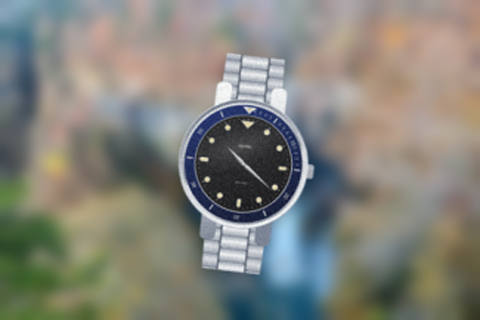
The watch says **10:21**
